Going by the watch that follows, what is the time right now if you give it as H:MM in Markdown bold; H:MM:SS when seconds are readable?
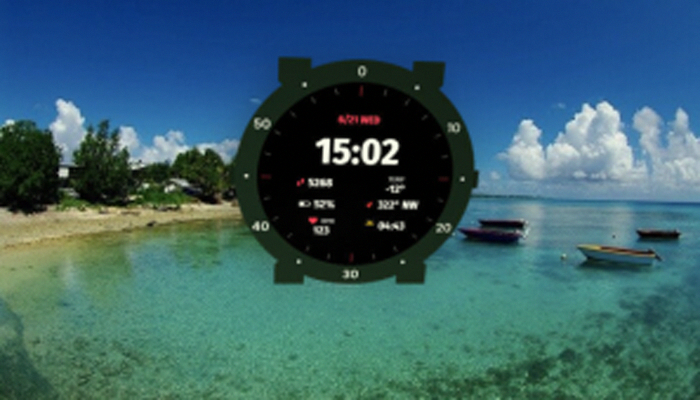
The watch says **15:02**
